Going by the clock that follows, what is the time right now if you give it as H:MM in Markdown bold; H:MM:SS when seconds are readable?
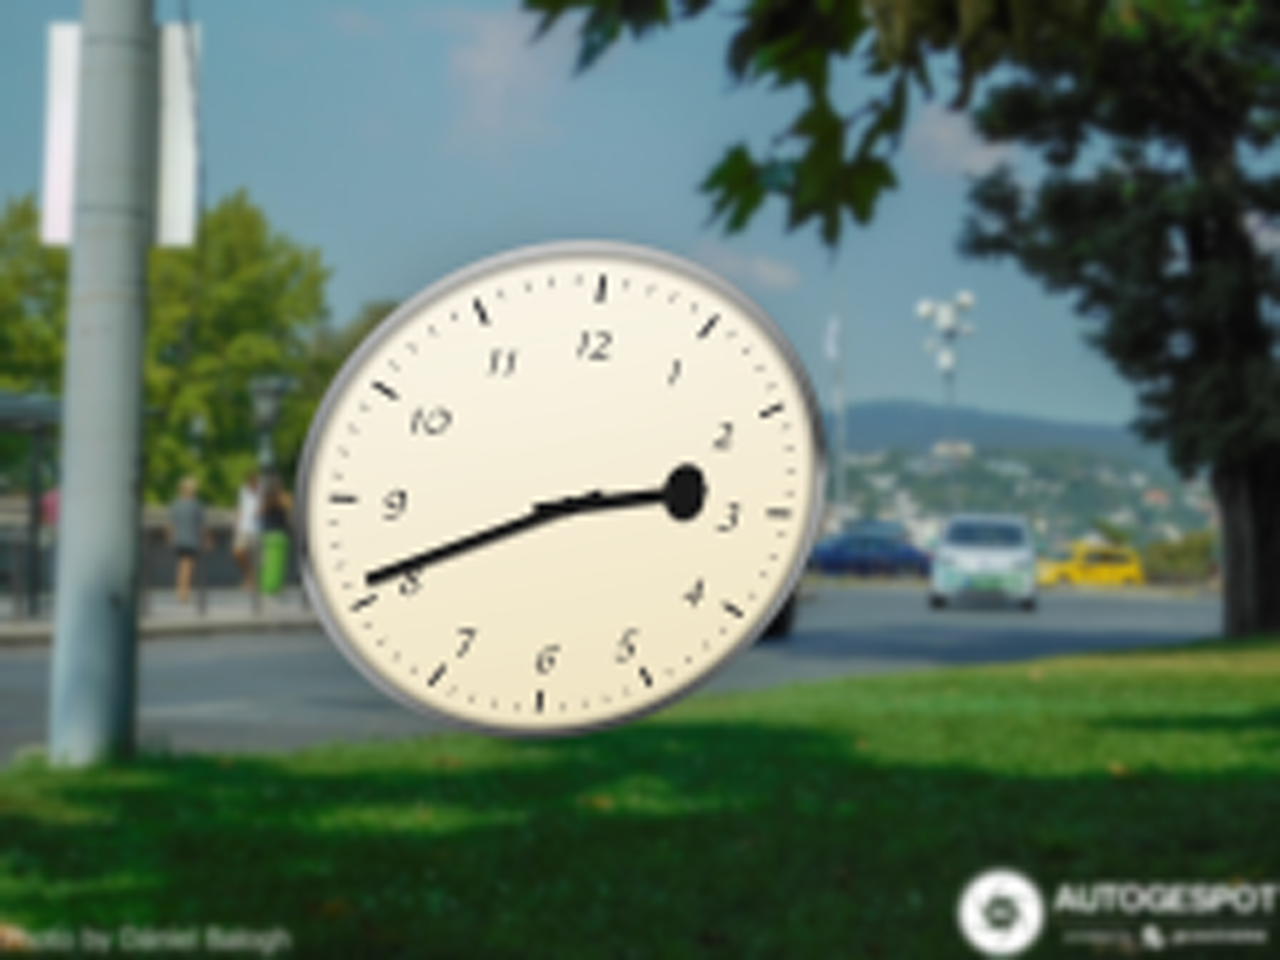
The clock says **2:41**
